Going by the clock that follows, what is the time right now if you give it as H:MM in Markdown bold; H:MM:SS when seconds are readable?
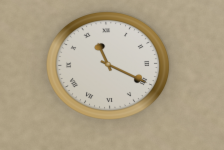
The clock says **11:20**
